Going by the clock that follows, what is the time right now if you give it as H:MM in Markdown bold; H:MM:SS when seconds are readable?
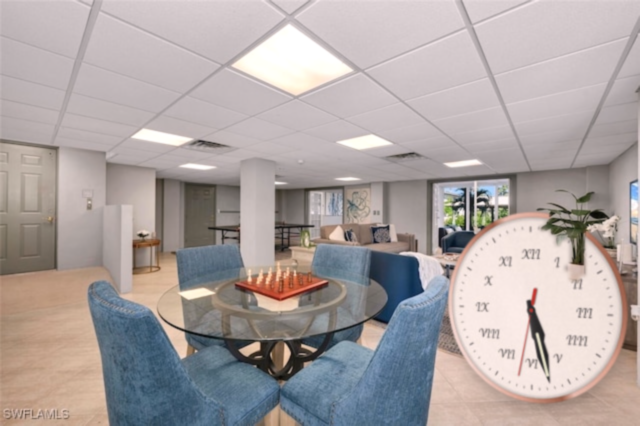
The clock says **5:27:32**
